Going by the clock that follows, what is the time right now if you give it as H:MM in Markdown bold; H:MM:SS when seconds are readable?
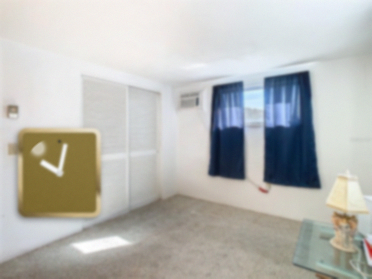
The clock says **10:02**
